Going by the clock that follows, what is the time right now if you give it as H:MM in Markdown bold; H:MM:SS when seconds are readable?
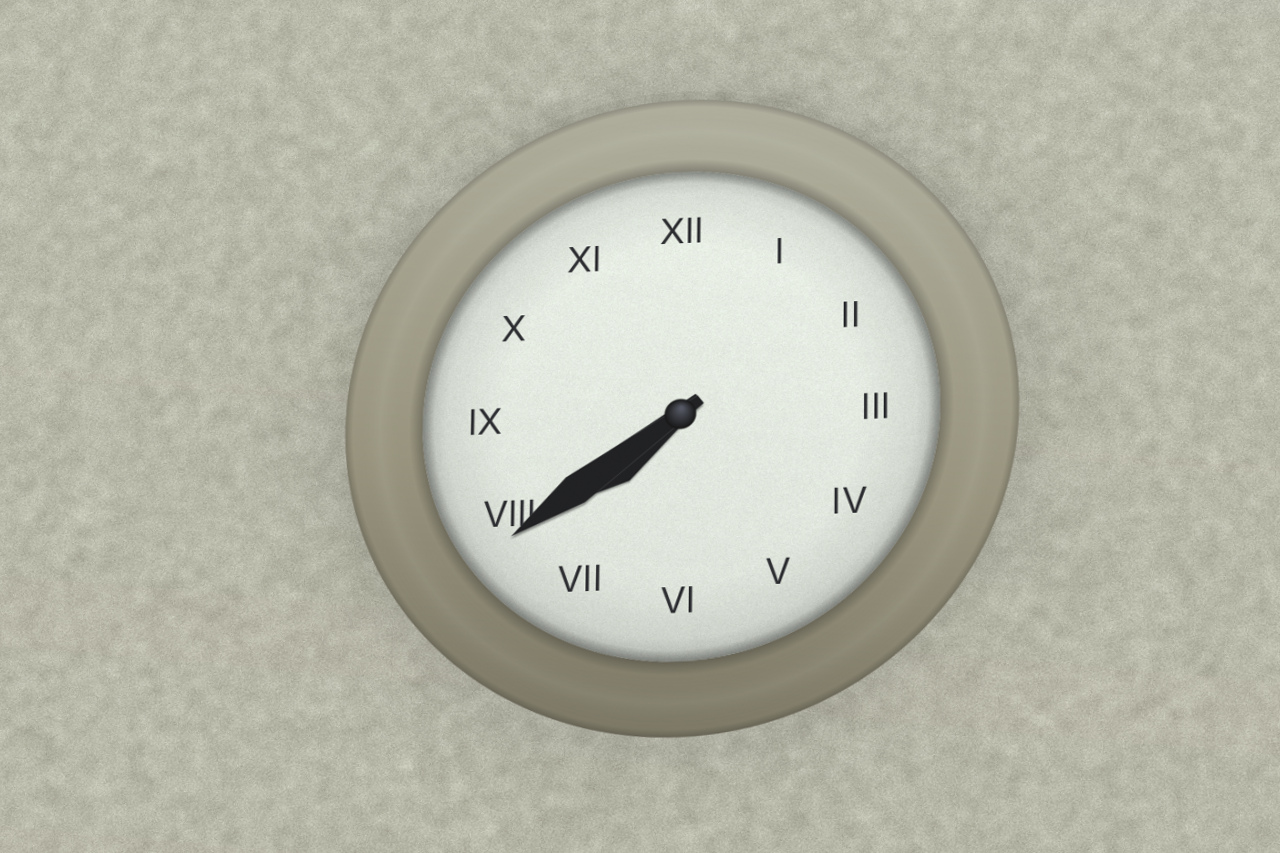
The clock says **7:39**
